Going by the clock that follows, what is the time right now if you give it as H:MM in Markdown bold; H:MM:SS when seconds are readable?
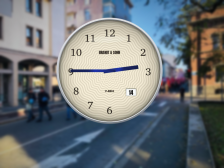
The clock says **2:45**
